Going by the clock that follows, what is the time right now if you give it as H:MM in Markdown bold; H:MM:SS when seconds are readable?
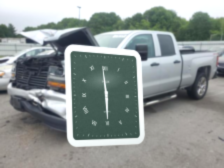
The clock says **5:59**
